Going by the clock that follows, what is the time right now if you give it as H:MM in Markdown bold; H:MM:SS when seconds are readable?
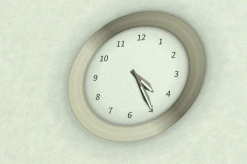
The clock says **4:25**
